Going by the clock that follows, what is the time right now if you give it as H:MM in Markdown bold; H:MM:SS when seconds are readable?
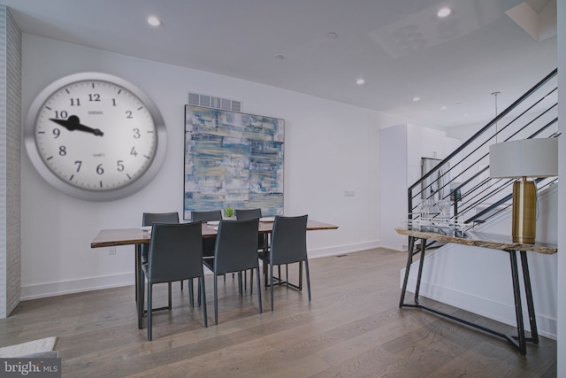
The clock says **9:48**
